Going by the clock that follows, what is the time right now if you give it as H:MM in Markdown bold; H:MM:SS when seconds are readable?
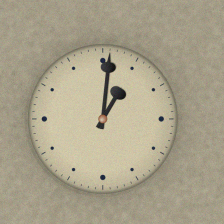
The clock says **1:01**
